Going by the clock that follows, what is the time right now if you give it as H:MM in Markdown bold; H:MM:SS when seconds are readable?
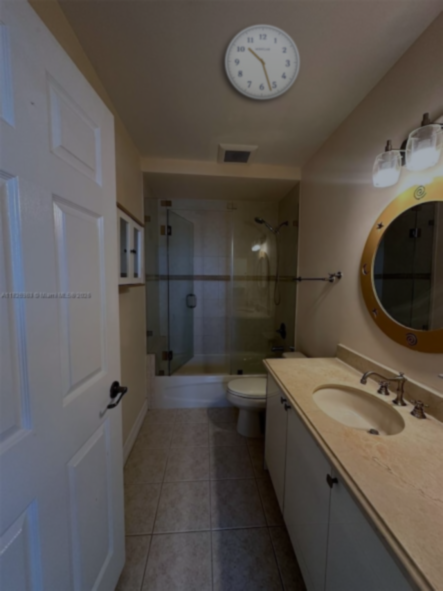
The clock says **10:27**
